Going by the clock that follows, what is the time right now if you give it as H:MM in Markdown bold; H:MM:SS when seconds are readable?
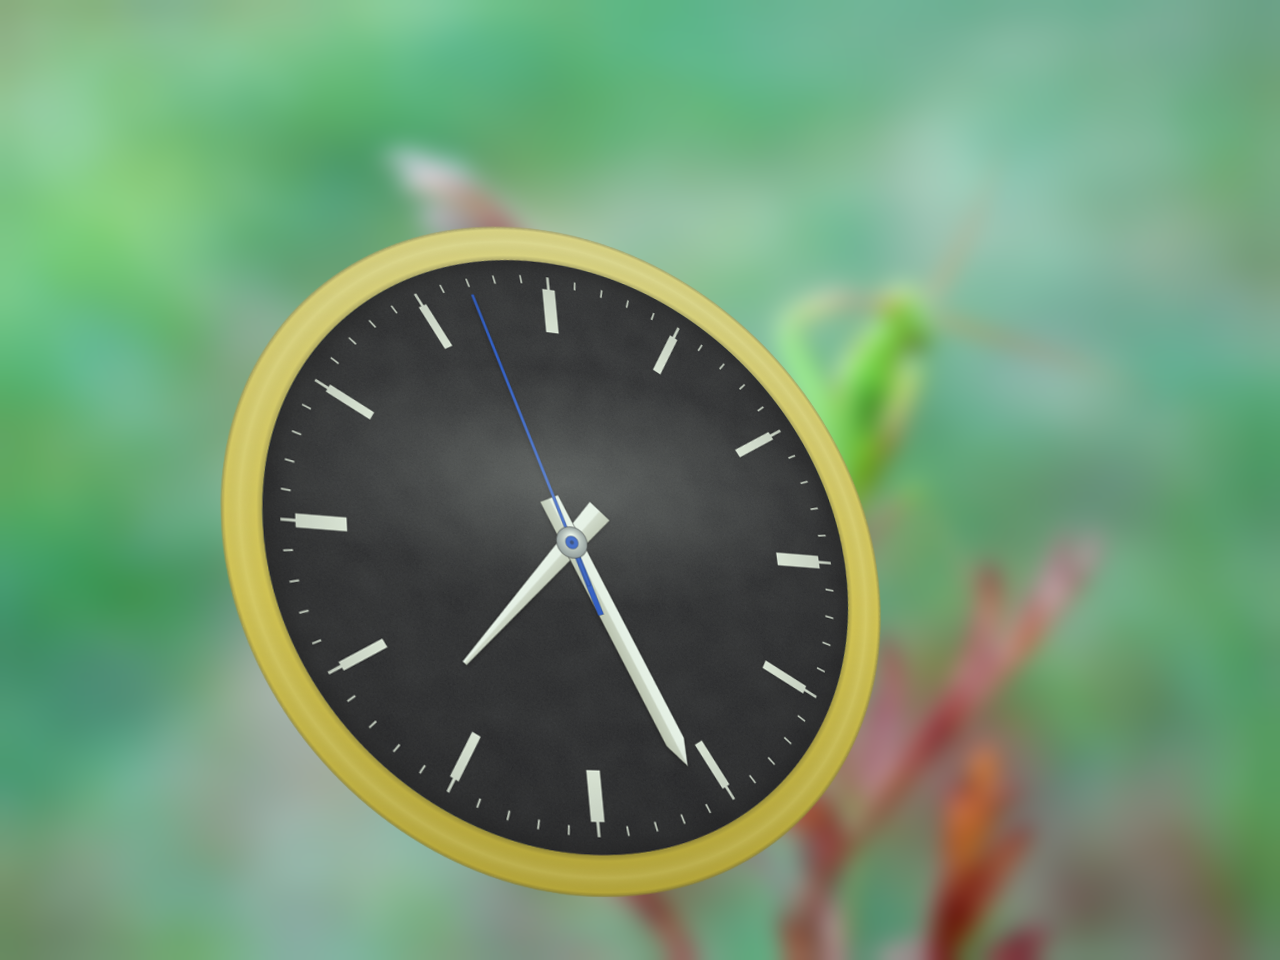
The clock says **7:25:57**
